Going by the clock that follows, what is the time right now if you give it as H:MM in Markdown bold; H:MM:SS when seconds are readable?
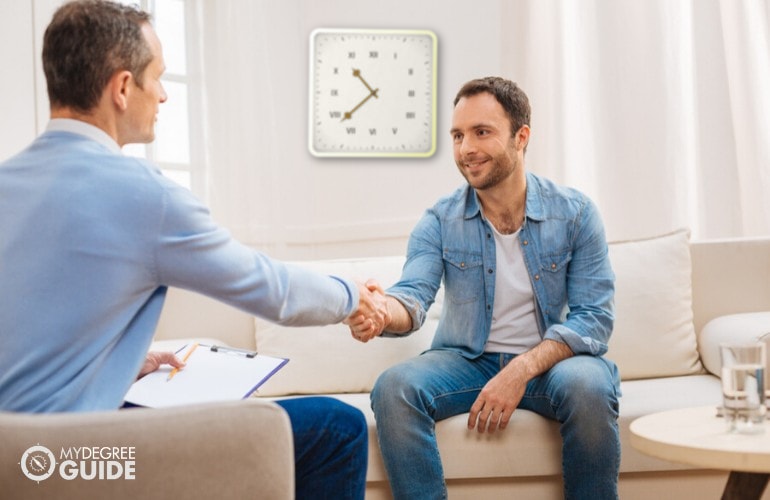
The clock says **10:38**
